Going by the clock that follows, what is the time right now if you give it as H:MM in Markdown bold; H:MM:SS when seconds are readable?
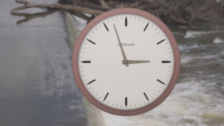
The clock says **2:57**
